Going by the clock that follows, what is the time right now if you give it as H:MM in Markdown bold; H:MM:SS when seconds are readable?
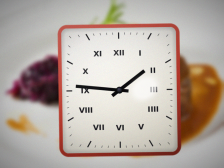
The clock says **1:46**
